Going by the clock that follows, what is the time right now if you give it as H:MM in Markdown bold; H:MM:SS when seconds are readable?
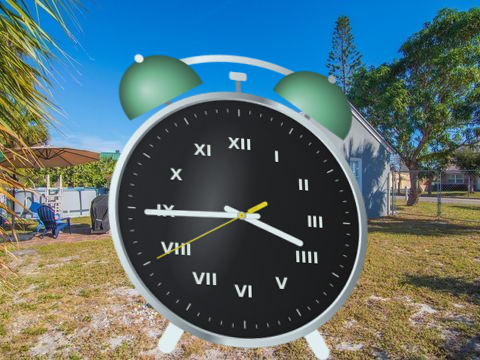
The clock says **3:44:40**
